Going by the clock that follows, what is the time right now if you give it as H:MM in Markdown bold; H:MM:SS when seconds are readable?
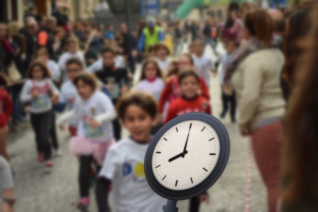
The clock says **8:00**
